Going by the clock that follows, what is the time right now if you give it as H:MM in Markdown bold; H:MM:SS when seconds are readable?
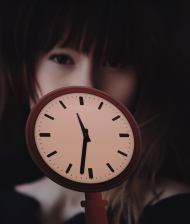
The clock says **11:32**
